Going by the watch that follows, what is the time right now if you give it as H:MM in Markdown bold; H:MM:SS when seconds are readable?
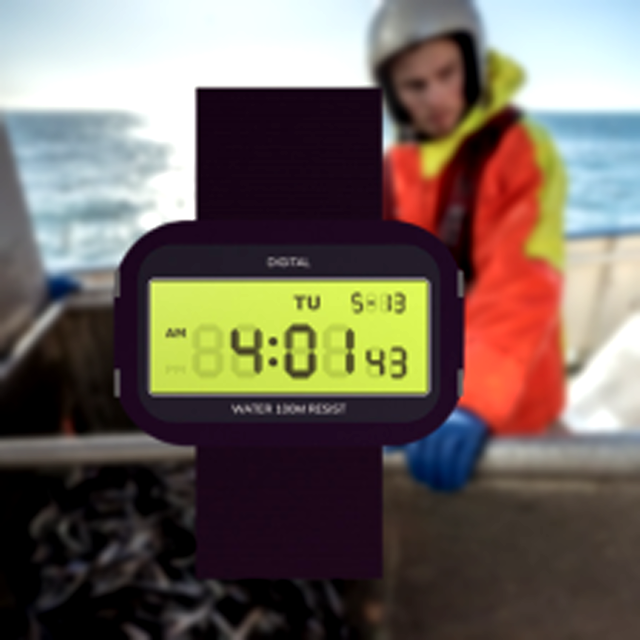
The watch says **4:01:43**
